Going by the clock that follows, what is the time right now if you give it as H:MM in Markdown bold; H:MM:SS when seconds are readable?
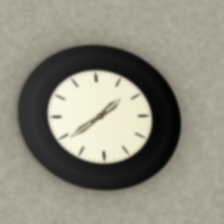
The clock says **1:39**
